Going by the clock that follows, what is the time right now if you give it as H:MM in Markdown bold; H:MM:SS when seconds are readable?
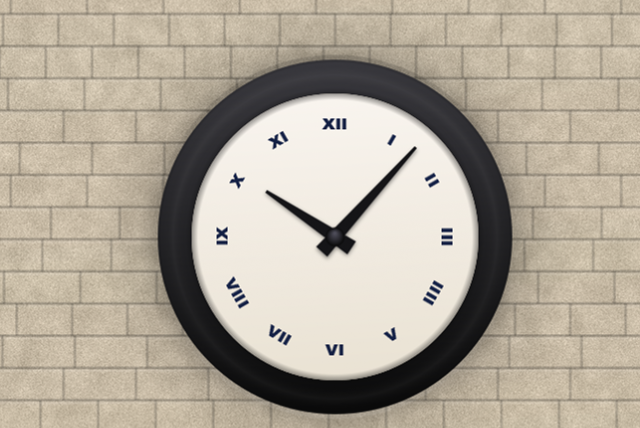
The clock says **10:07**
